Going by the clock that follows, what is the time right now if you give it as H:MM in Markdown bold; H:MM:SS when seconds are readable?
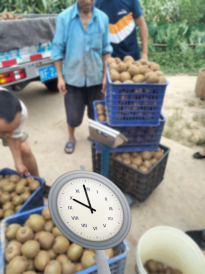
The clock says **9:59**
